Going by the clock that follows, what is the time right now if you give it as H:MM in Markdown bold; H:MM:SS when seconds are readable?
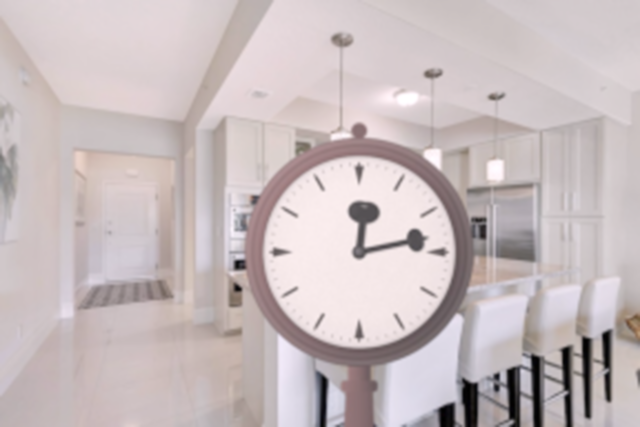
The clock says **12:13**
